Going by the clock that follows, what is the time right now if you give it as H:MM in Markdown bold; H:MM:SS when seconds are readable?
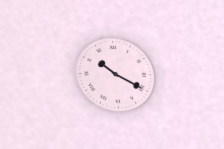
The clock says **10:20**
